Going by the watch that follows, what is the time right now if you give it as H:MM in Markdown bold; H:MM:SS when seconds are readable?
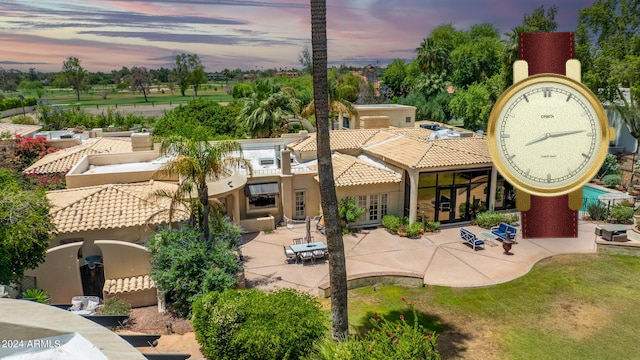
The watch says **8:14**
